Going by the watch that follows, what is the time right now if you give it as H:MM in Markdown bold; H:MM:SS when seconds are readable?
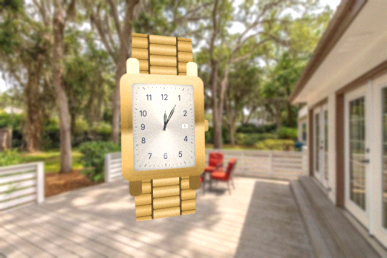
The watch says **12:05**
